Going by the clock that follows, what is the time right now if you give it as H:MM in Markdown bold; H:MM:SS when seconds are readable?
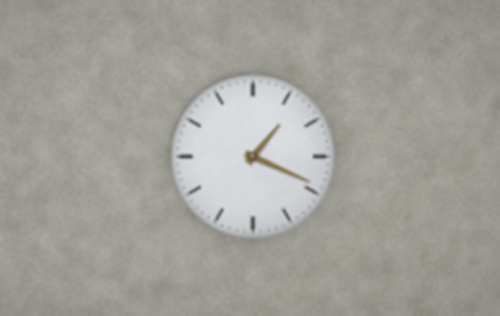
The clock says **1:19**
